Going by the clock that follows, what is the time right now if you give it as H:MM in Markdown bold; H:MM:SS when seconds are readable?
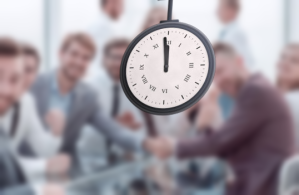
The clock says **11:59**
